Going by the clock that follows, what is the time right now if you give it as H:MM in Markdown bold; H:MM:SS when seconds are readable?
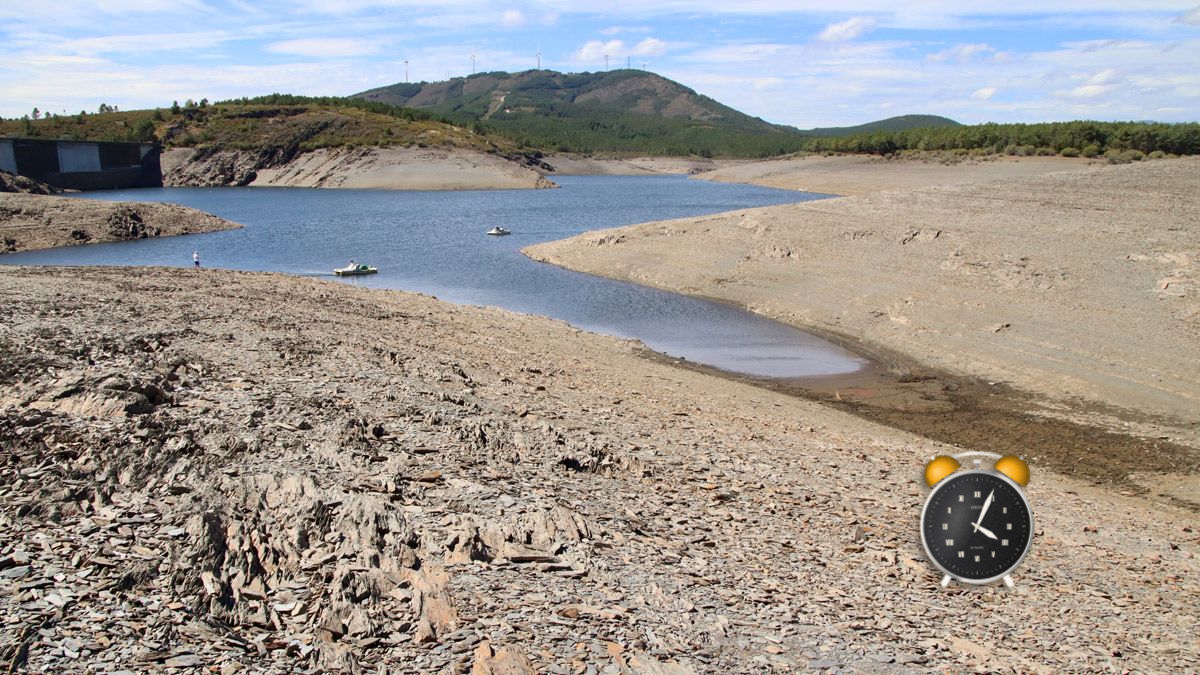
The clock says **4:04**
